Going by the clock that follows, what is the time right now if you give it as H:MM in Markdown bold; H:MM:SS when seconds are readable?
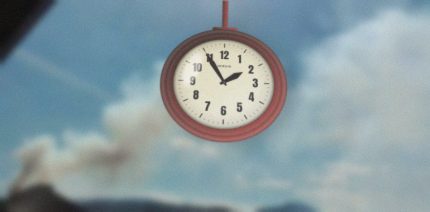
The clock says **1:55**
